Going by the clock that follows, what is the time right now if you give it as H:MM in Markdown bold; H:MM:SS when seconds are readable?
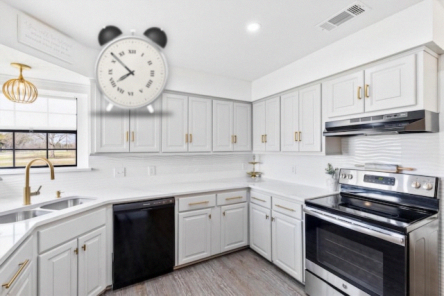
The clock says **7:52**
